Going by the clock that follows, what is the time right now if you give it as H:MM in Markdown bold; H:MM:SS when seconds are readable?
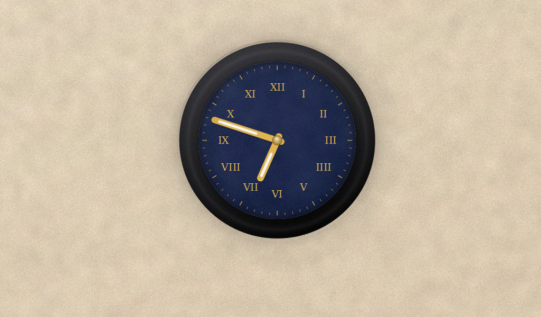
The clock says **6:48**
